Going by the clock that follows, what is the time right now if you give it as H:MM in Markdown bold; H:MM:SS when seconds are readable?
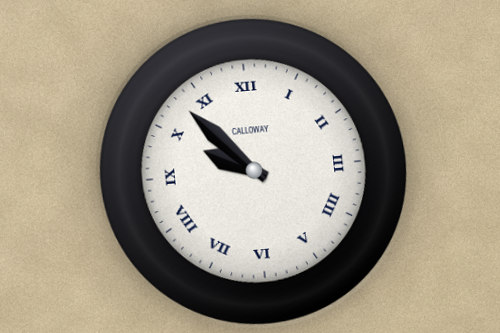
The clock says **9:53**
